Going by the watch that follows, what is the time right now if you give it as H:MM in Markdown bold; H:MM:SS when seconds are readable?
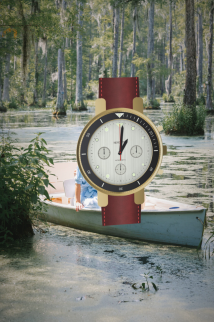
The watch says **1:01**
